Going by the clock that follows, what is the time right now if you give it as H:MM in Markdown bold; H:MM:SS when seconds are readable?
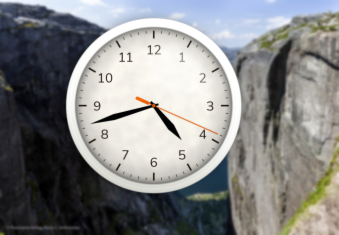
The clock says **4:42:19**
